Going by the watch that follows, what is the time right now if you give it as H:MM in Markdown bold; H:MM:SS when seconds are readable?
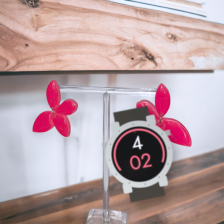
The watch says **4:02**
